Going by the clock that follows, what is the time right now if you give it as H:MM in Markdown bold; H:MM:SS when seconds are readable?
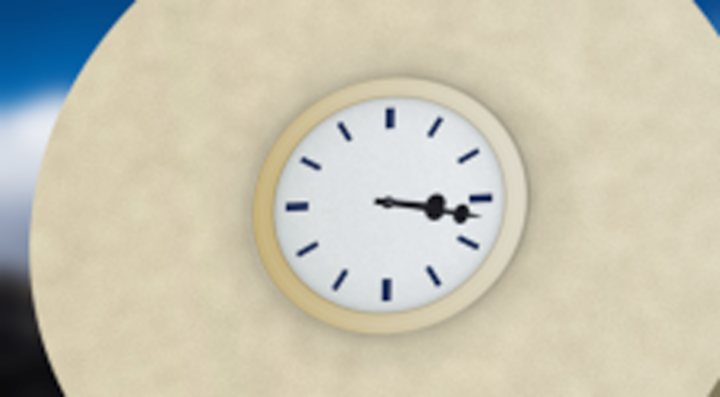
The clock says **3:17**
